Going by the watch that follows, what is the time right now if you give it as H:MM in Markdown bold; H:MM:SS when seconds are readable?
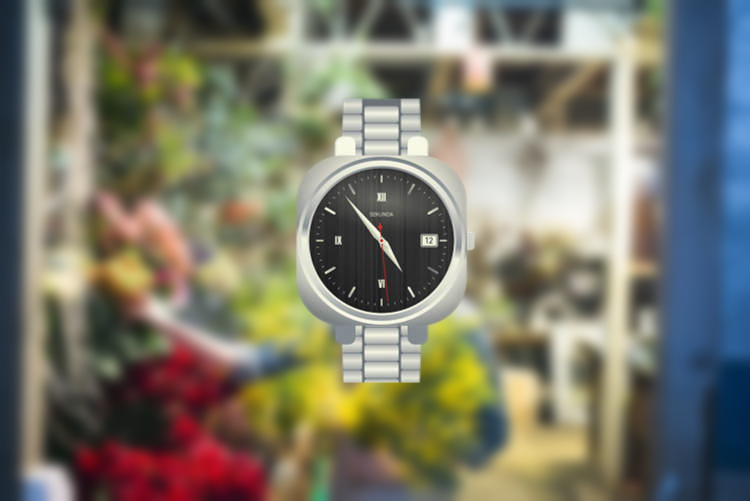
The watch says **4:53:29**
